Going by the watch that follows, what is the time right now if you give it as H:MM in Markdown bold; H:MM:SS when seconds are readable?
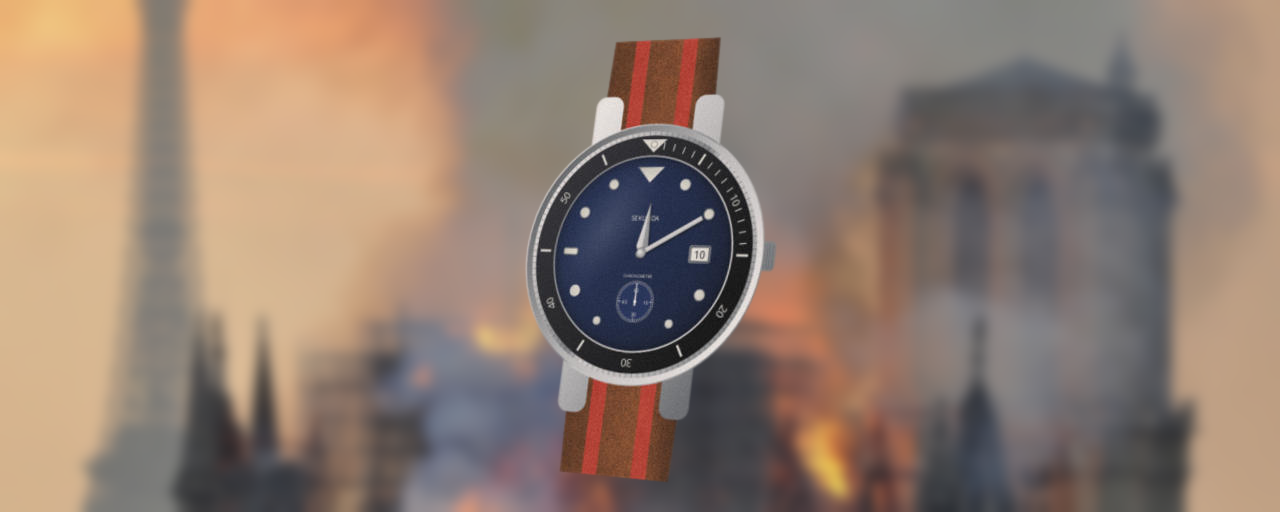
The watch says **12:10**
